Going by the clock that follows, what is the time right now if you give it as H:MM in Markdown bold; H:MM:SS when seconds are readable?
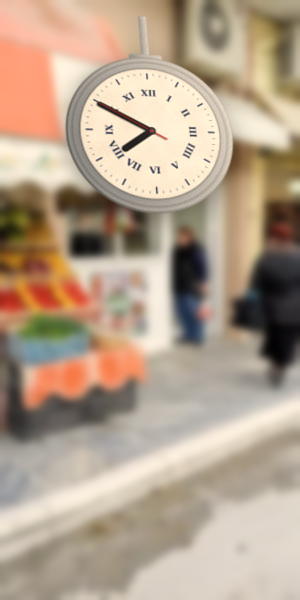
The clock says **7:49:50**
